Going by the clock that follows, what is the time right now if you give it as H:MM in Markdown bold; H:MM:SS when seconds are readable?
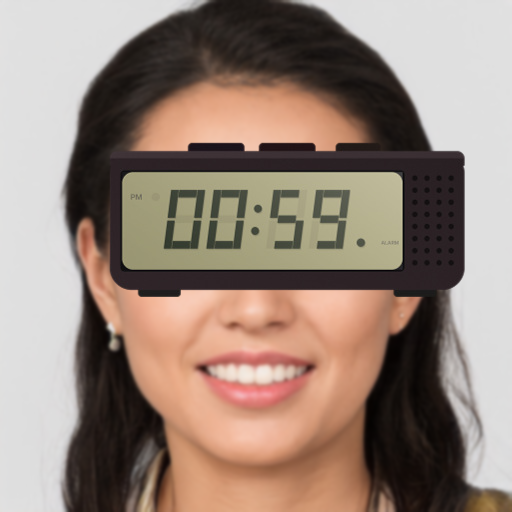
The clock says **0:59**
